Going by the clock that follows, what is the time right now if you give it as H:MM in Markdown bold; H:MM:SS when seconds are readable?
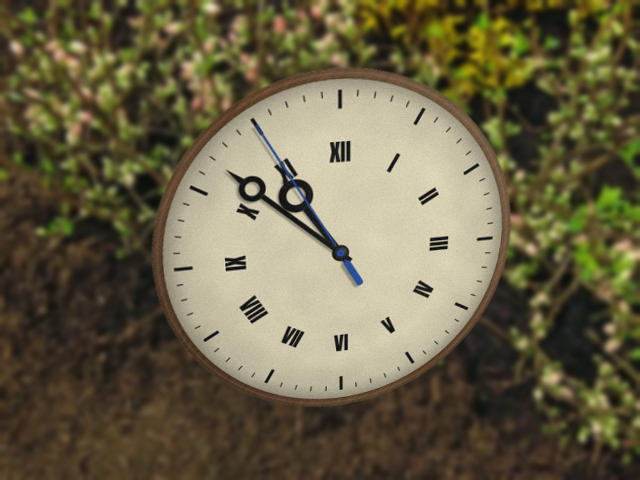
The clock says **10:51:55**
